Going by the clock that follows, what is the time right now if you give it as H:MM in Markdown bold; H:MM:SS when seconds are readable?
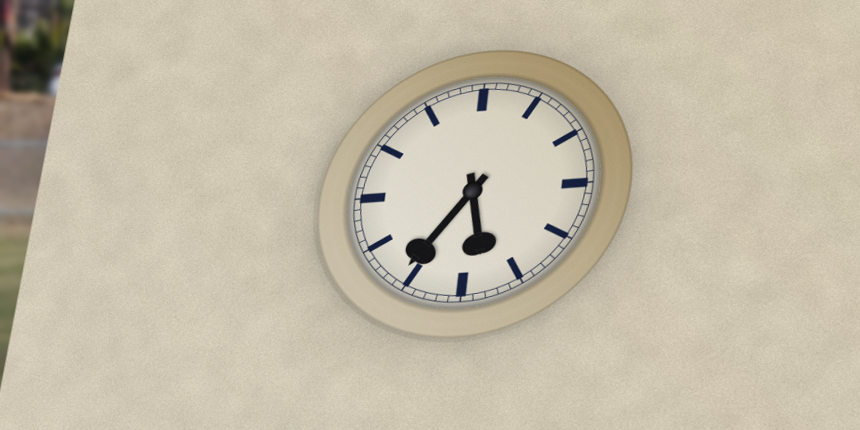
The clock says **5:36**
